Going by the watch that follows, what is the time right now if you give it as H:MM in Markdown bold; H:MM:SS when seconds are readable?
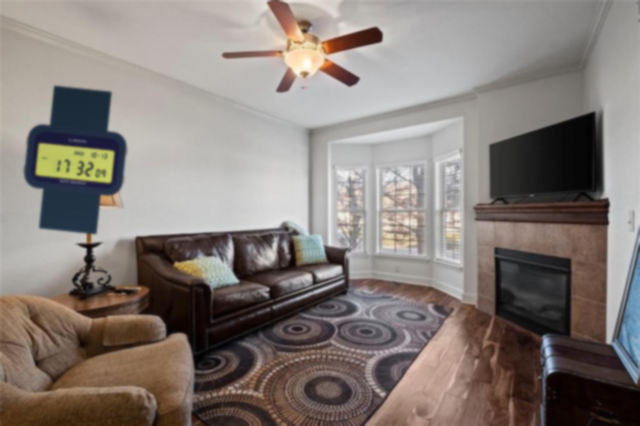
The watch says **17:32**
